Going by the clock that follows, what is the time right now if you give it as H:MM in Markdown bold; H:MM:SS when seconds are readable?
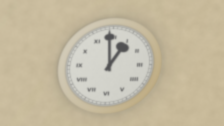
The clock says **12:59**
